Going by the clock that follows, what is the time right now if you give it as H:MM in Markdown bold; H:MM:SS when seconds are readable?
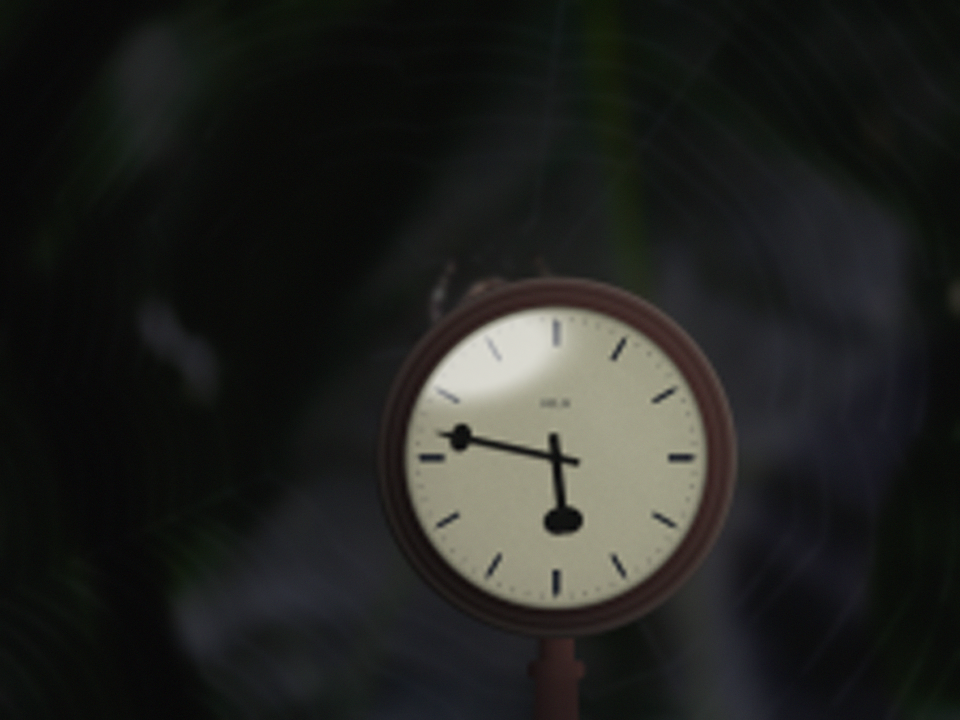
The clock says **5:47**
